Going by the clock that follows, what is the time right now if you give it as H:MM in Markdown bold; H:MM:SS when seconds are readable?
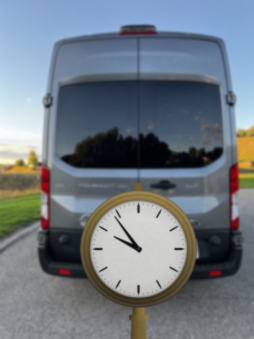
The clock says **9:54**
